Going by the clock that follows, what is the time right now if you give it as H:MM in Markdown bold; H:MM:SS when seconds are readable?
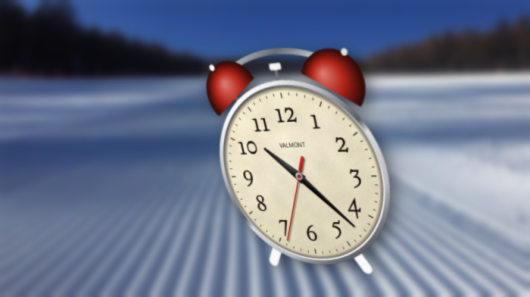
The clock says **10:22:34**
